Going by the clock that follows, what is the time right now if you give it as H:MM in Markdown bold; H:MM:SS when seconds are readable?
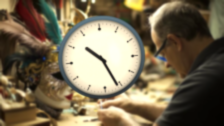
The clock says **10:26**
